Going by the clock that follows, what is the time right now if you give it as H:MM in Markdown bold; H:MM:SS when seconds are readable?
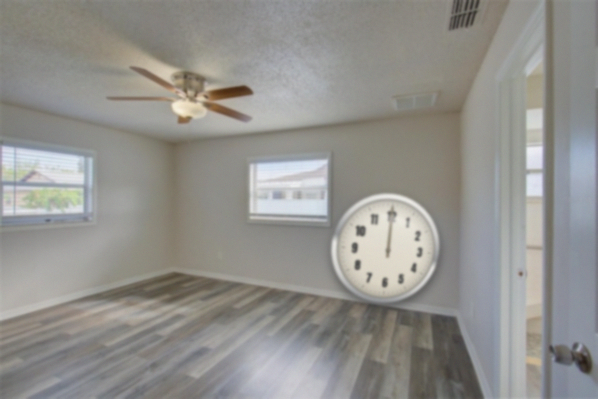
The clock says **12:00**
